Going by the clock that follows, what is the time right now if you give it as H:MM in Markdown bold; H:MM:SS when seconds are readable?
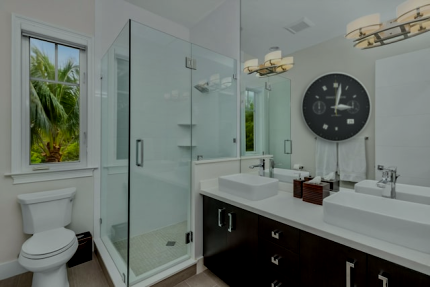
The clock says **3:02**
